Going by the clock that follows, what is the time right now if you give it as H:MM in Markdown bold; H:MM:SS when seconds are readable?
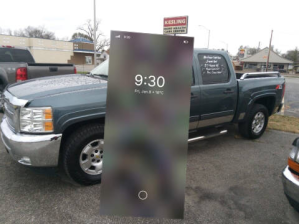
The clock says **9:30**
